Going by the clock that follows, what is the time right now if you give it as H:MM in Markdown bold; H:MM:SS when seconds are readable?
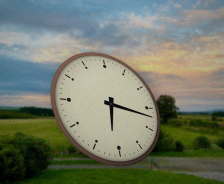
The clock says **6:17**
